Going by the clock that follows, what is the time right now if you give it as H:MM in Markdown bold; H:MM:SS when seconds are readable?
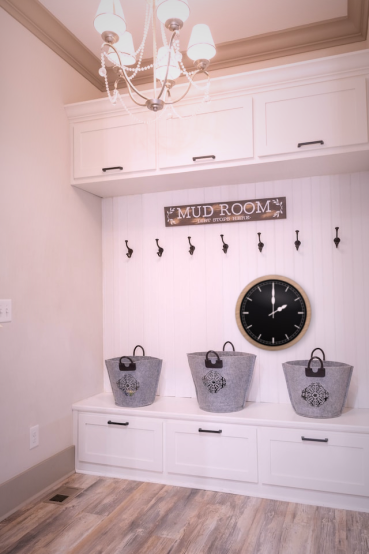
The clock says **2:00**
